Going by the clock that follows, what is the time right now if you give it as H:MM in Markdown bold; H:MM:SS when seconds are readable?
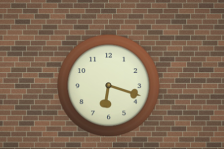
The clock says **6:18**
